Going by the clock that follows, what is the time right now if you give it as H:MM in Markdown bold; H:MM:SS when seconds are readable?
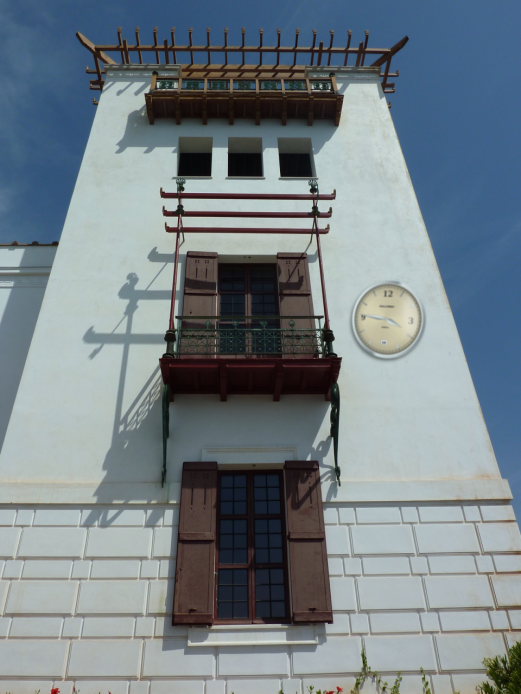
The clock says **3:46**
